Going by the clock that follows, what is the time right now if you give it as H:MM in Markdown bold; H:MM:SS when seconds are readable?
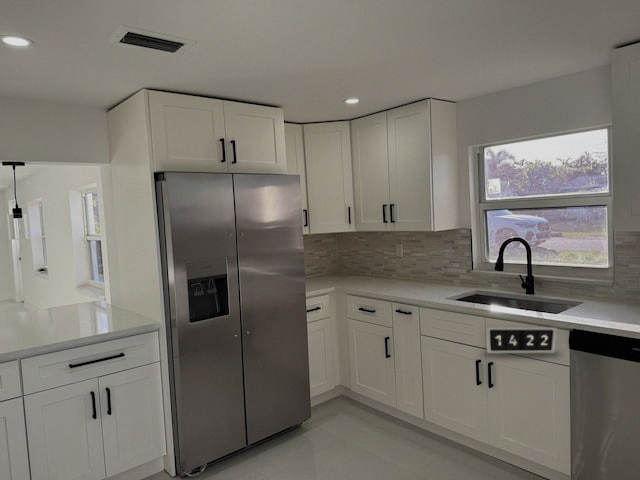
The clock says **14:22**
